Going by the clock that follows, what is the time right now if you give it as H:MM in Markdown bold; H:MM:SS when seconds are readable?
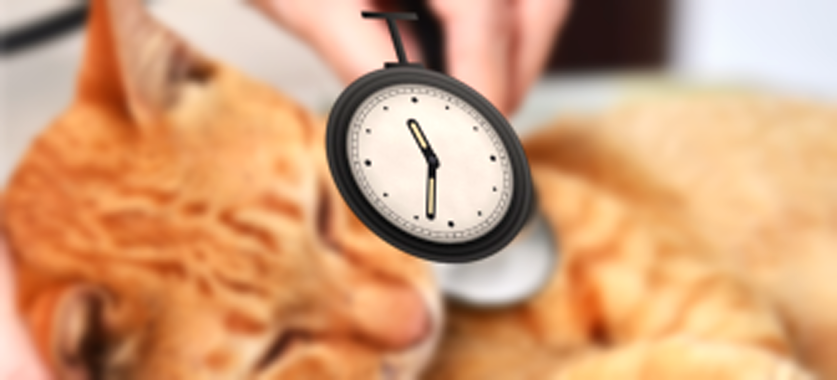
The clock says **11:33**
